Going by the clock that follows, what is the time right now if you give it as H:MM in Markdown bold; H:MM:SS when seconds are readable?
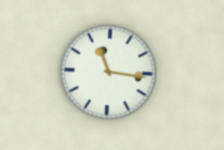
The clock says **11:16**
